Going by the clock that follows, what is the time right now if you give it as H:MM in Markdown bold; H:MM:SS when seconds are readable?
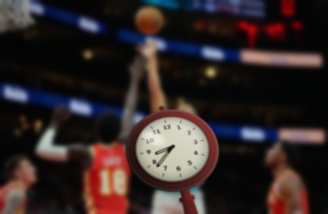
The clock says **8:38**
